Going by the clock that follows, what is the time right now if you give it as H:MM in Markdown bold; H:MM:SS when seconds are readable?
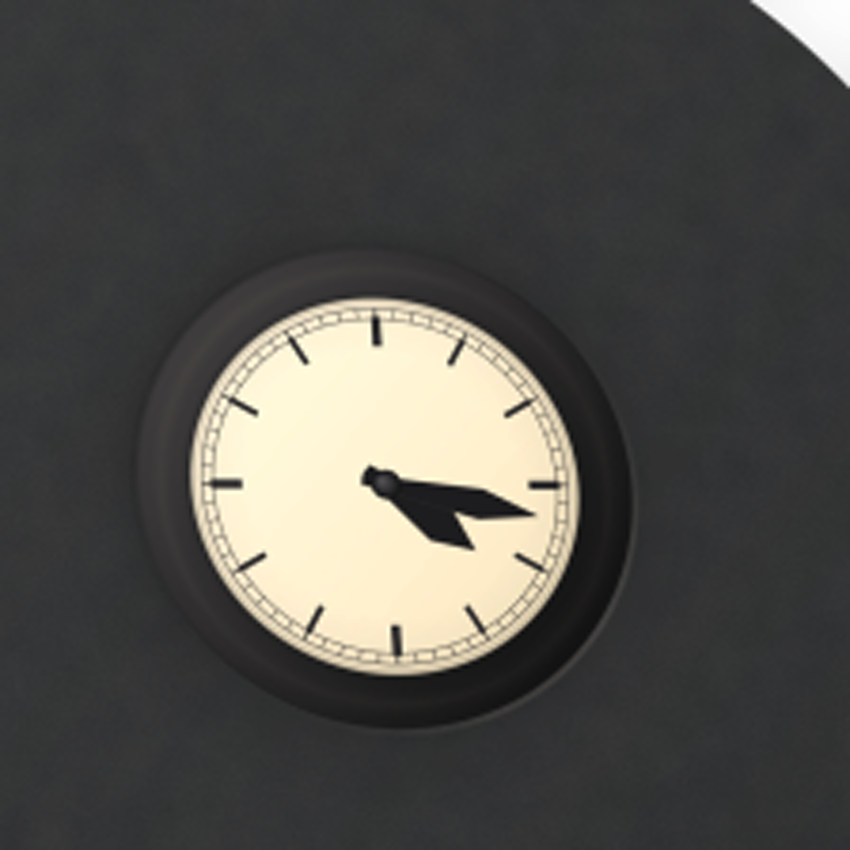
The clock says **4:17**
